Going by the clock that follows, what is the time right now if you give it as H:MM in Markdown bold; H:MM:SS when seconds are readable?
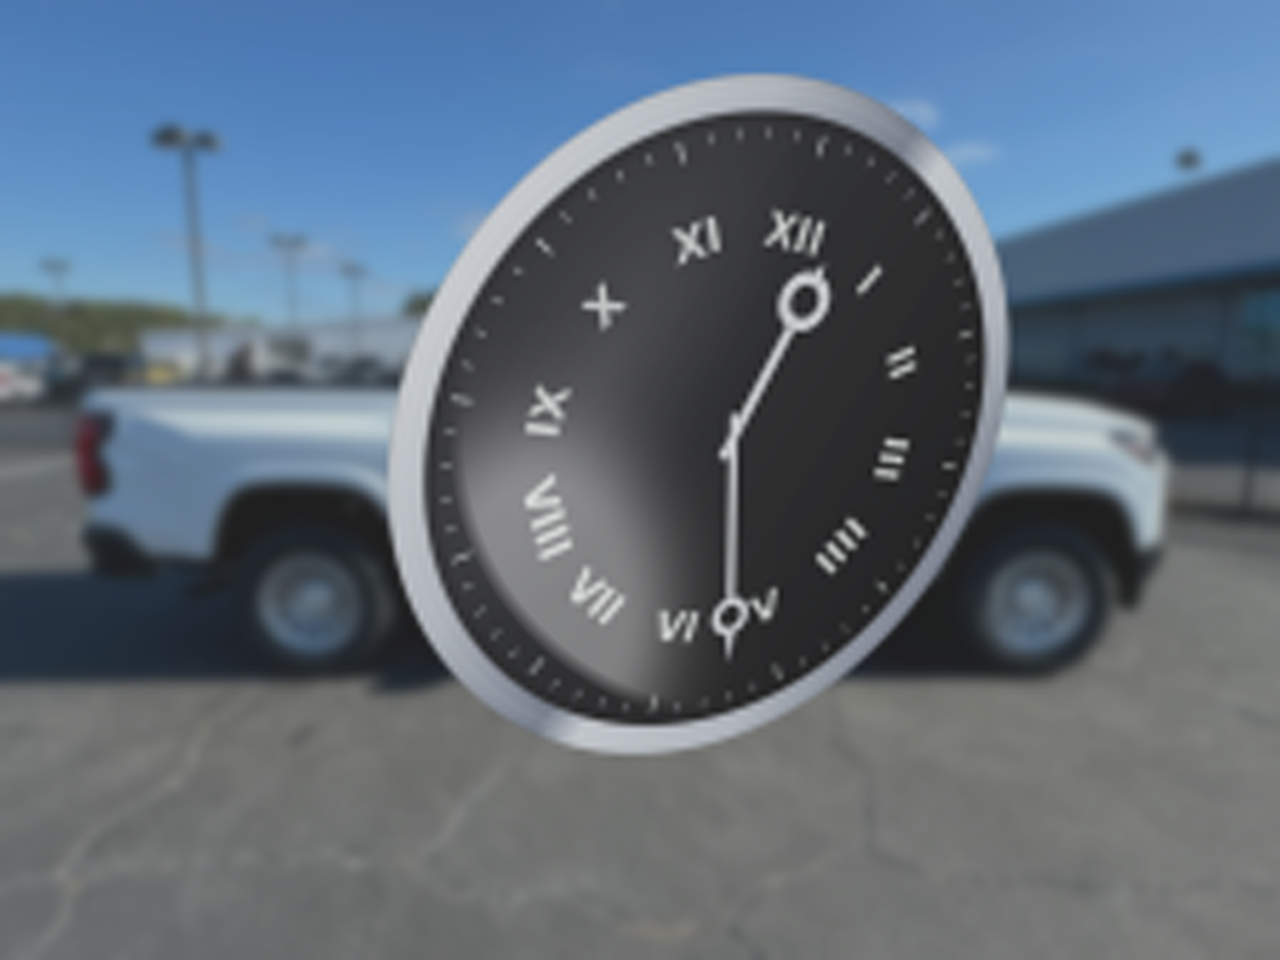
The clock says **12:27**
